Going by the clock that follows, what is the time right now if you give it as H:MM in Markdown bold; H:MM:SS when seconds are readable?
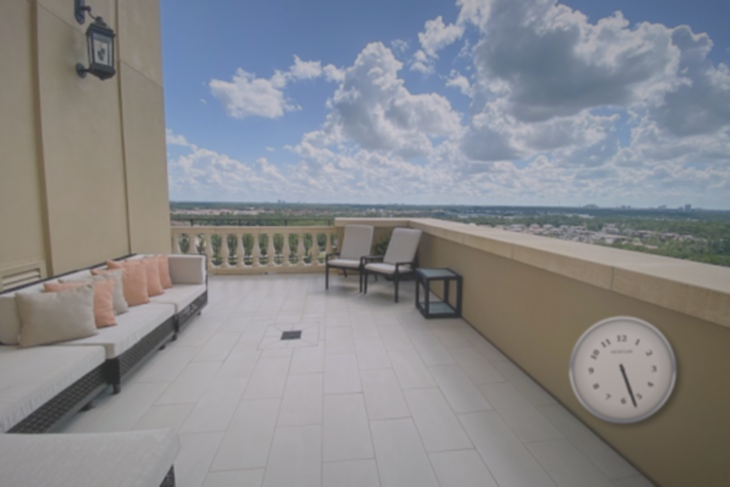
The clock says **5:27**
